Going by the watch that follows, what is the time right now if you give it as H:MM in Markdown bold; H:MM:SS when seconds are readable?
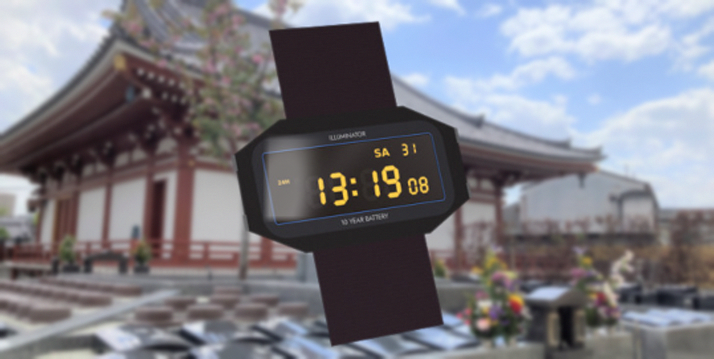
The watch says **13:19:08**
